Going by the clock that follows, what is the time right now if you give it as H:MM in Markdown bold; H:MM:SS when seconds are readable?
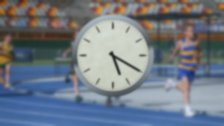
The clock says **5:20**
